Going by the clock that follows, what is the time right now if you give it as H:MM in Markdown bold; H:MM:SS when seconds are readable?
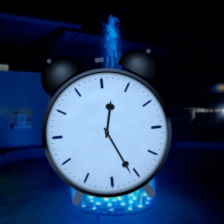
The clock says **12:26**
